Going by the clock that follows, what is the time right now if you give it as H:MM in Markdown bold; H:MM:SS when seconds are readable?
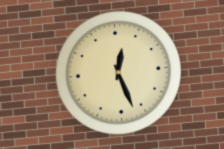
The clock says **12:27**
